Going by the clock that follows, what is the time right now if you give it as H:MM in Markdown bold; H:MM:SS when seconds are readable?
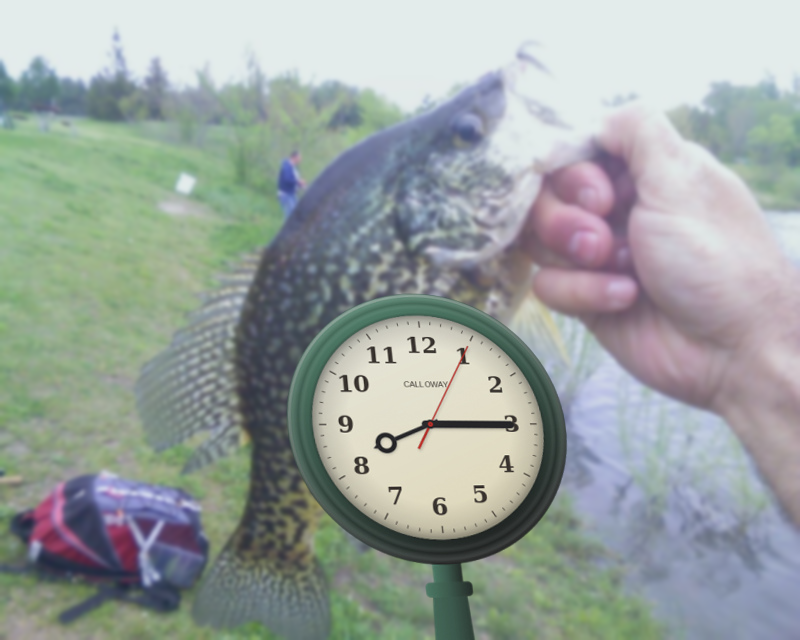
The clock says **8:15:05**
